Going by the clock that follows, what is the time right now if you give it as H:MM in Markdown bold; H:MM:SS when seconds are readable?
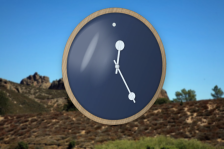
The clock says **12:26**
